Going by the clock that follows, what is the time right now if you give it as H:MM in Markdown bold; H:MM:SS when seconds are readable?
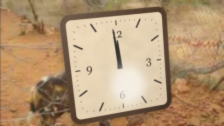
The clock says **11:59**
